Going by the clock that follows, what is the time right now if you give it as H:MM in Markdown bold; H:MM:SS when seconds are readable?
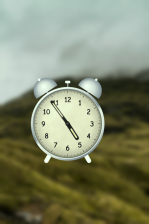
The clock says **4:54**
